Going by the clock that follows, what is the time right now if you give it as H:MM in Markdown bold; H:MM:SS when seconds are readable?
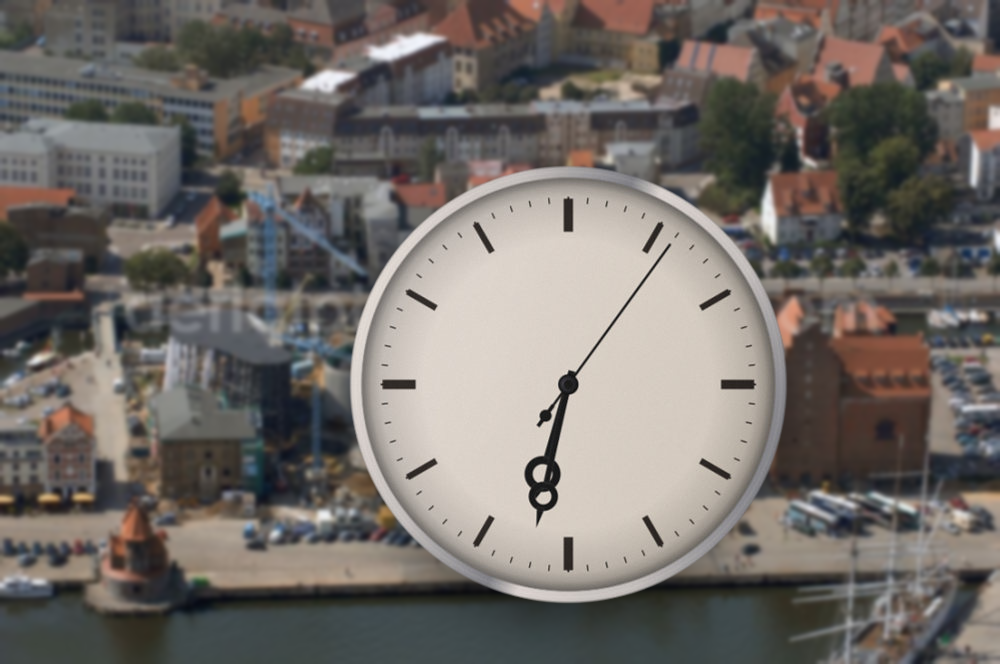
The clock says **6:32:06**
